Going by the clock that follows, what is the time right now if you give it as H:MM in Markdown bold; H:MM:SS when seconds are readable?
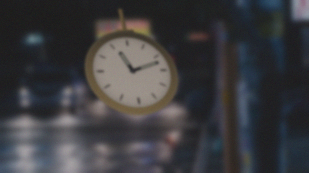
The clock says **11:12**
